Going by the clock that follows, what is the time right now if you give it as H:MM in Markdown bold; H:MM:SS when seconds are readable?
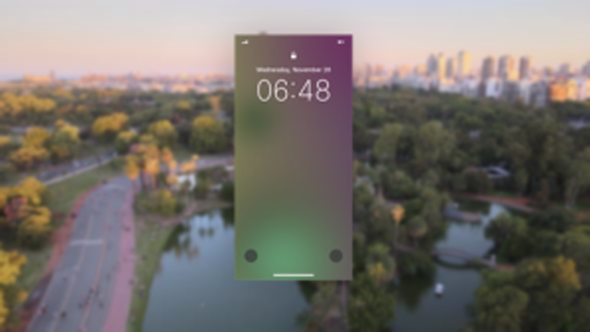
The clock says **6:48**
